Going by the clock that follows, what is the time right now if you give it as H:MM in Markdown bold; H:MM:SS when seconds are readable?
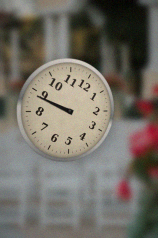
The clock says **8:44**
